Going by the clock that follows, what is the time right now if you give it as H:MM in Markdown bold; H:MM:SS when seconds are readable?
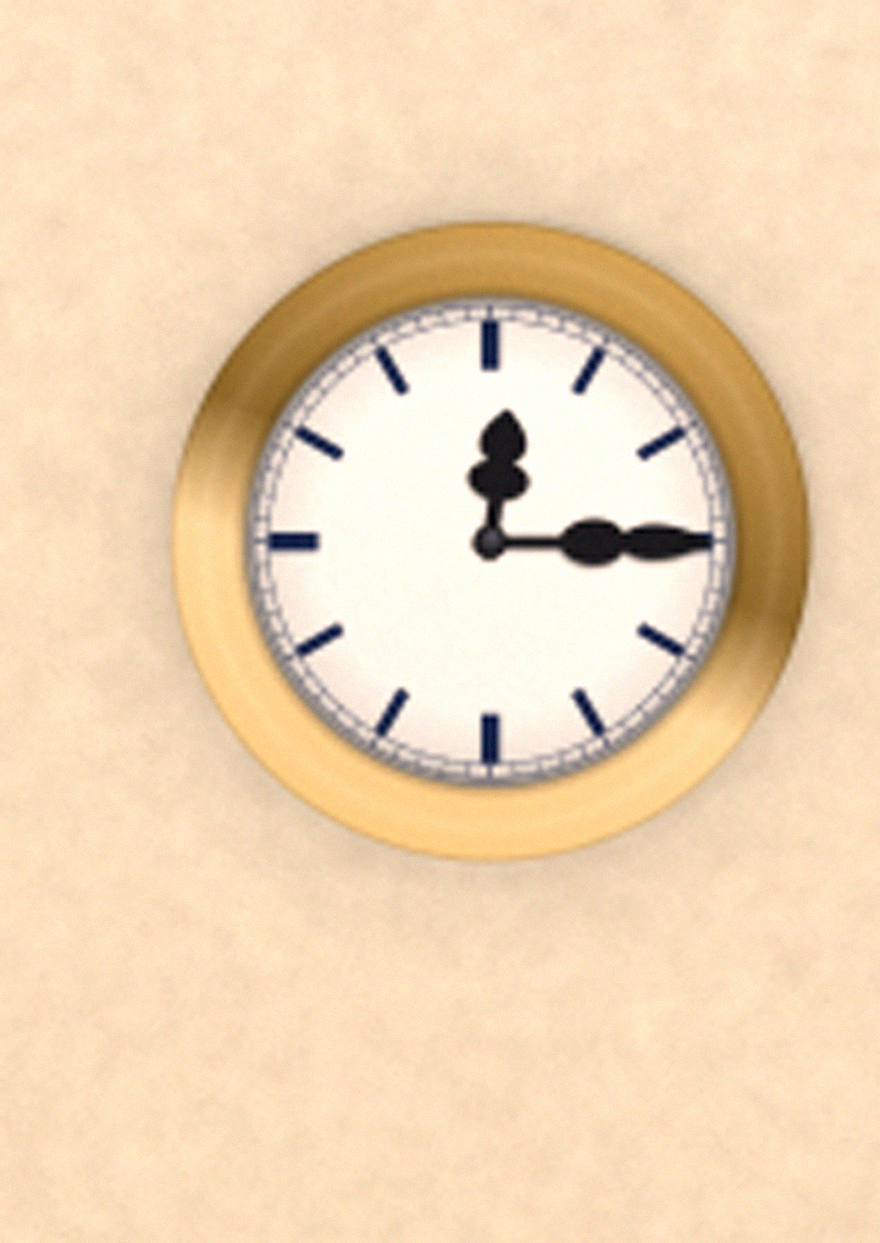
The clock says **12:15**
